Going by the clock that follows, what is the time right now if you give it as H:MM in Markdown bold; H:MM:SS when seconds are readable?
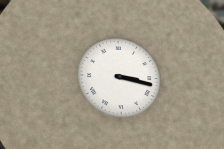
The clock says **3:17**
